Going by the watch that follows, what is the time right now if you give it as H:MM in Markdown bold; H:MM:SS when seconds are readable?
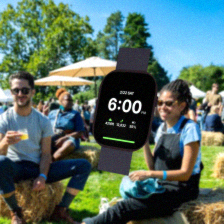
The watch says **6:00**
